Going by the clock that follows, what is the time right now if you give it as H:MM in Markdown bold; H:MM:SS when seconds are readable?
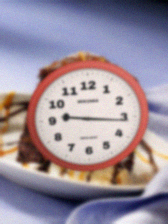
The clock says **9:16**
